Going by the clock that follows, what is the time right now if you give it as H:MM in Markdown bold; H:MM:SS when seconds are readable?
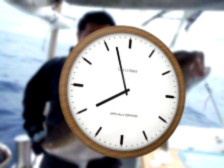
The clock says **7:57**
